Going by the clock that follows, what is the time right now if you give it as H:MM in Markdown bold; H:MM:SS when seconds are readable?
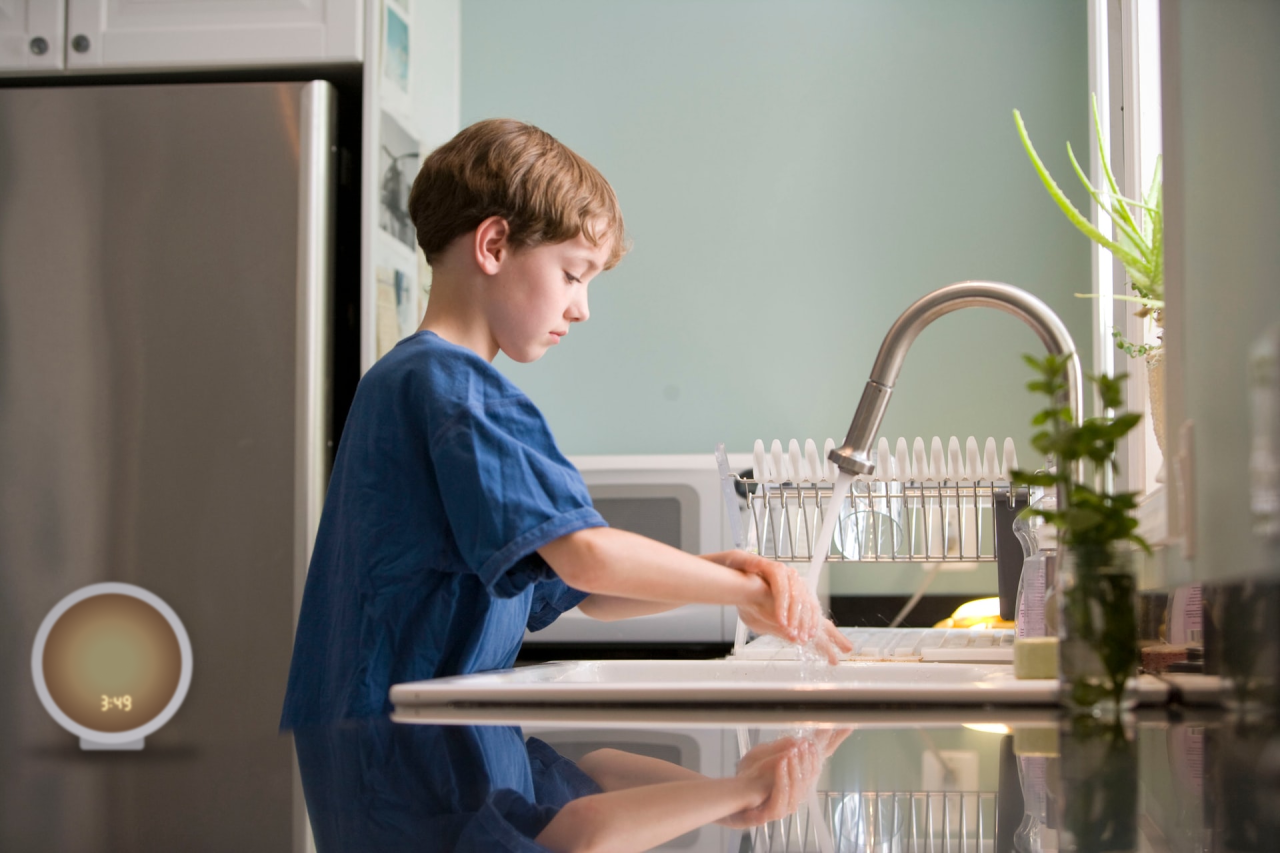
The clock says **3:49**
